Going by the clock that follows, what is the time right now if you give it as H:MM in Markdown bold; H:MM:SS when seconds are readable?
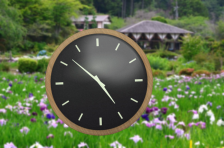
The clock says **4:52**
